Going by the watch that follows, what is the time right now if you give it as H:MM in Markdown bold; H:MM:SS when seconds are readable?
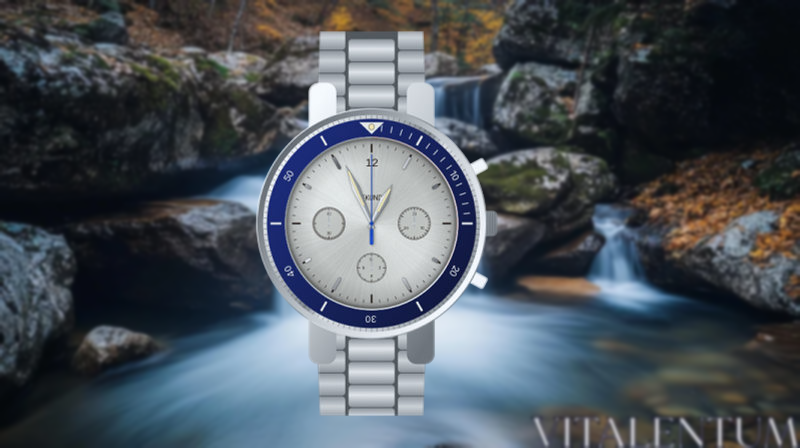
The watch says **12:56**
